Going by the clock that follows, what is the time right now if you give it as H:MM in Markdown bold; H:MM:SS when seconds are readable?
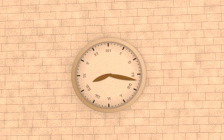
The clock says **8:17**
